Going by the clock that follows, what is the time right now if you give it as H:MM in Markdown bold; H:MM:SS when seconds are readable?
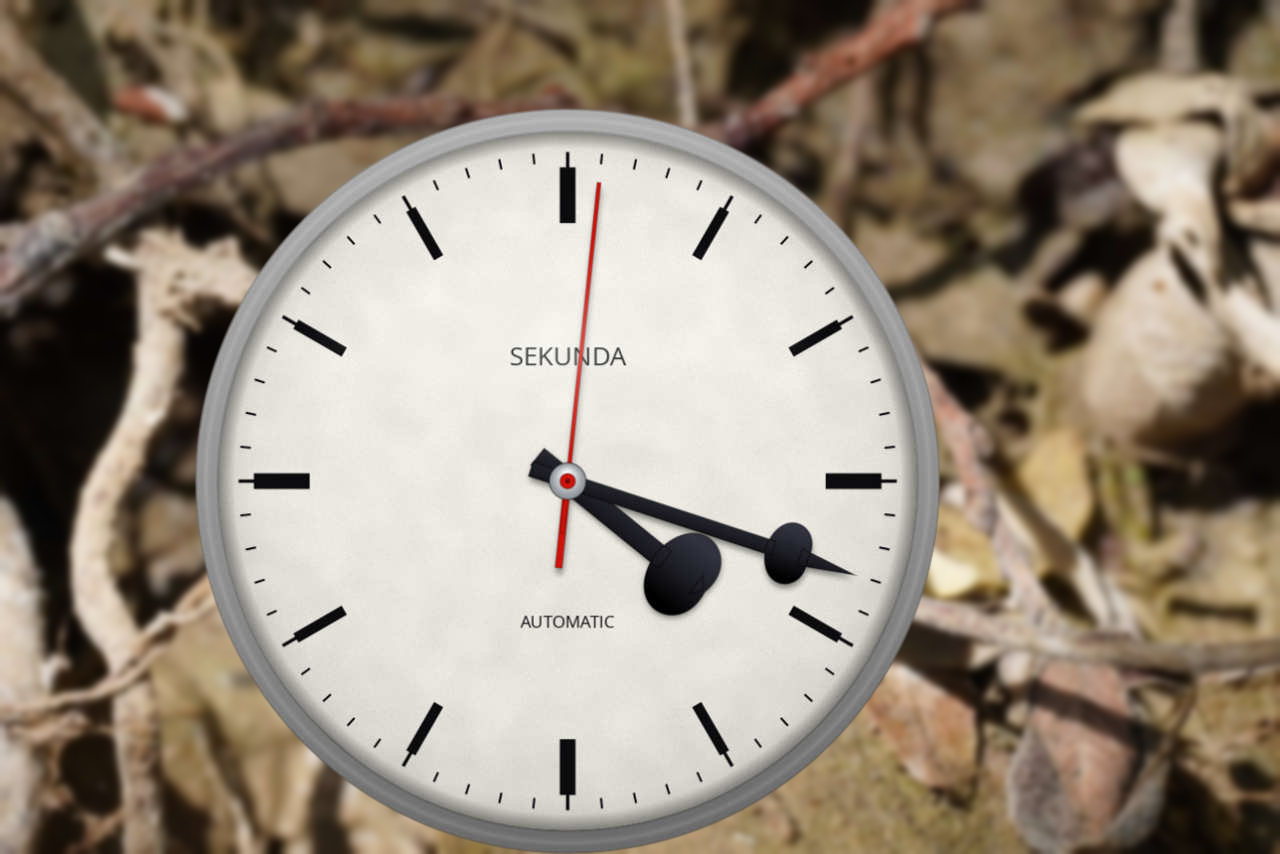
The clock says **4:18:01**
